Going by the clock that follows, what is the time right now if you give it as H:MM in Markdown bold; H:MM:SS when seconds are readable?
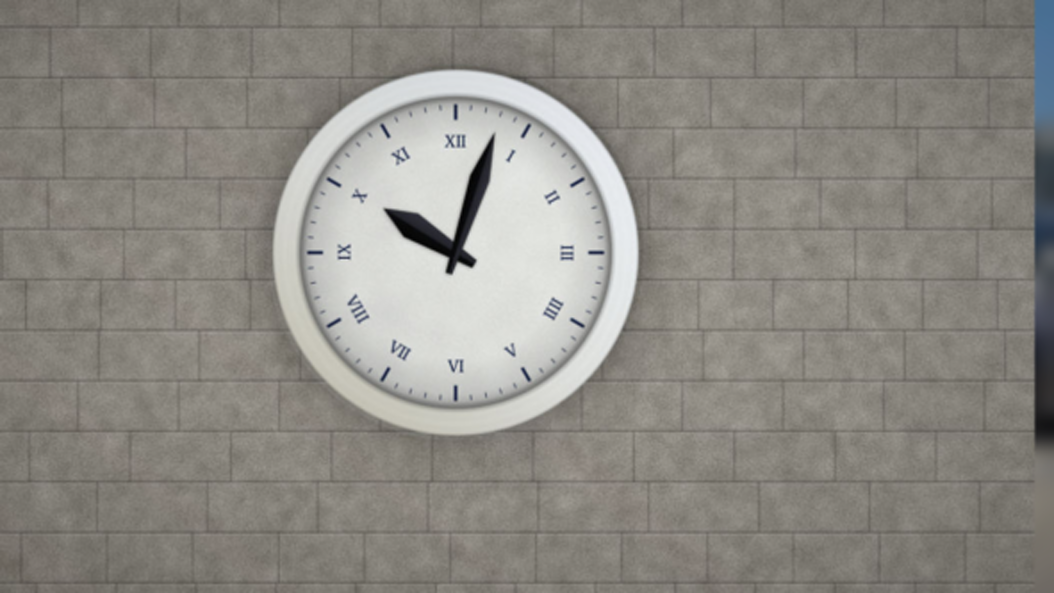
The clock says **10:03**
